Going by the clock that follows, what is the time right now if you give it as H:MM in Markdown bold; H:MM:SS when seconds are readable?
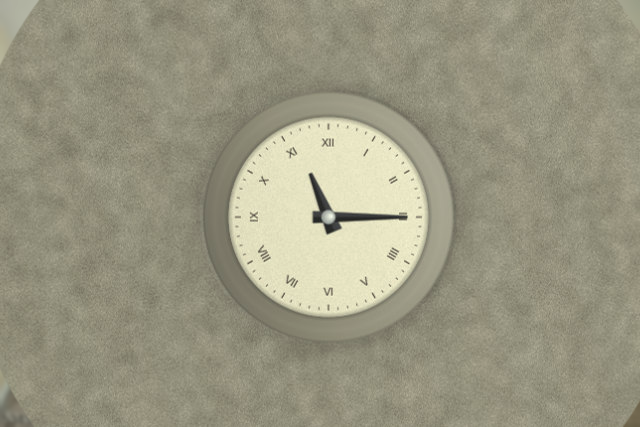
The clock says **11:15**
